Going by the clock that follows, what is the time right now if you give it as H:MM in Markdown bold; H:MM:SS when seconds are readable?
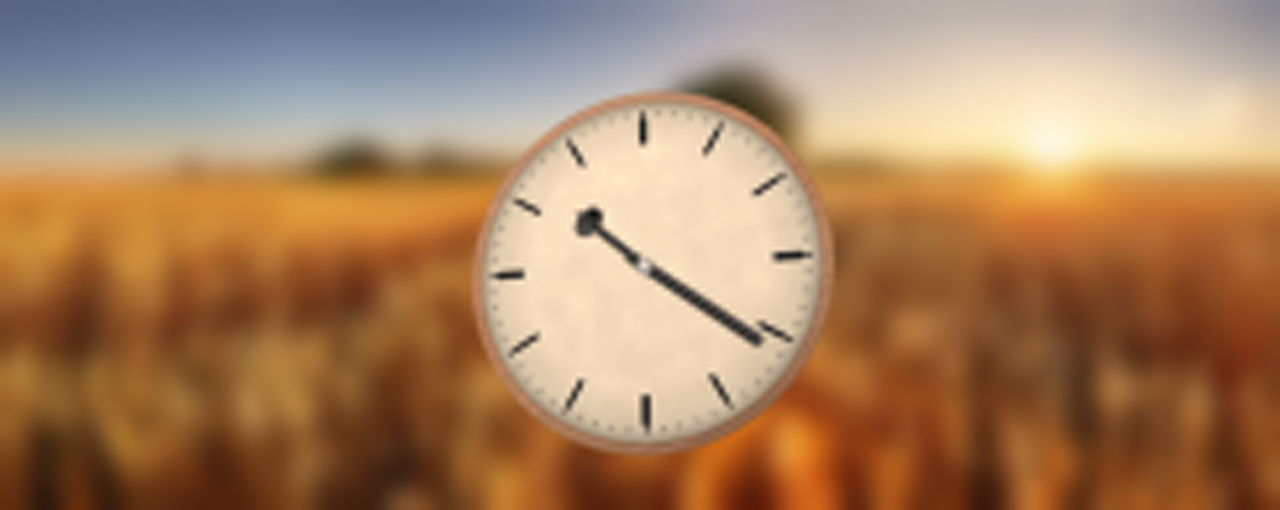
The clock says **10:21**
